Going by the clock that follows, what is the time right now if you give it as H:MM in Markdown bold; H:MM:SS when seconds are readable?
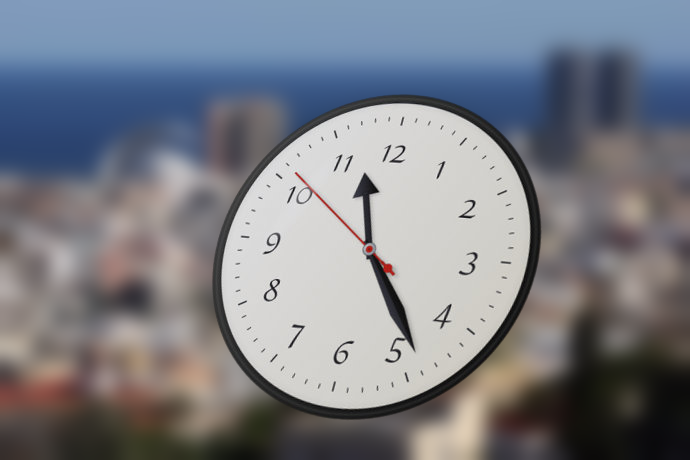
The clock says **11:23:51**
